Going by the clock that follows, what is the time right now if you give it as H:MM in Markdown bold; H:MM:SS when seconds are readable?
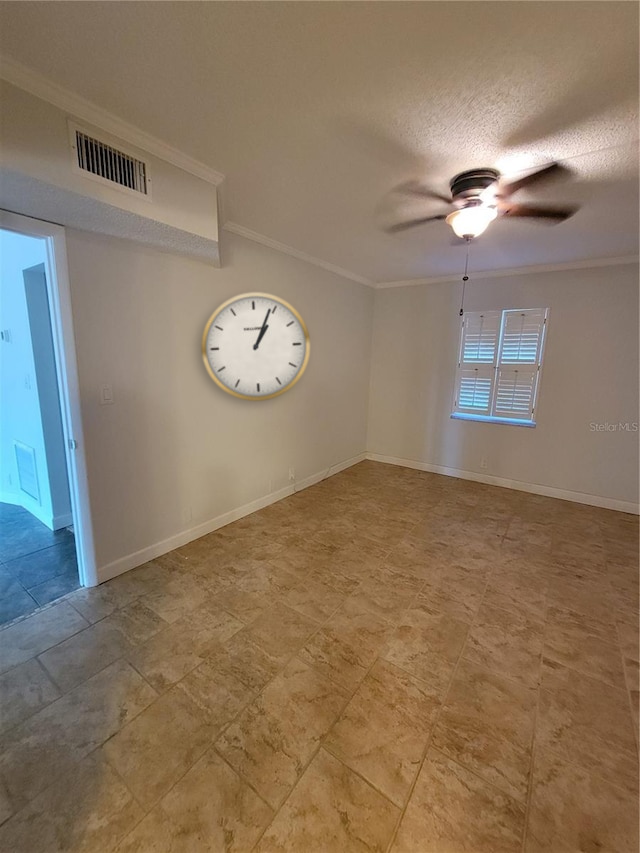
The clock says **1:04**
